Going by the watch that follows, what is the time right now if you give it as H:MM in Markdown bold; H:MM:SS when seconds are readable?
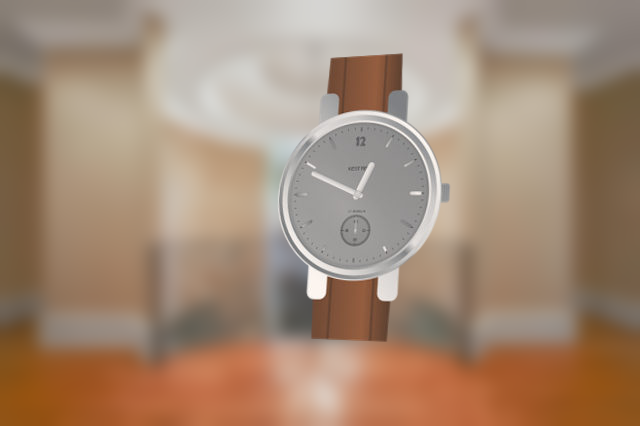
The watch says **12:49**
